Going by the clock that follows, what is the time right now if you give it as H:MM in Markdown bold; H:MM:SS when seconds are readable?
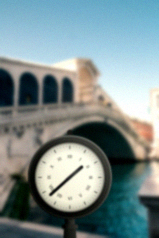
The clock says **1:38**
